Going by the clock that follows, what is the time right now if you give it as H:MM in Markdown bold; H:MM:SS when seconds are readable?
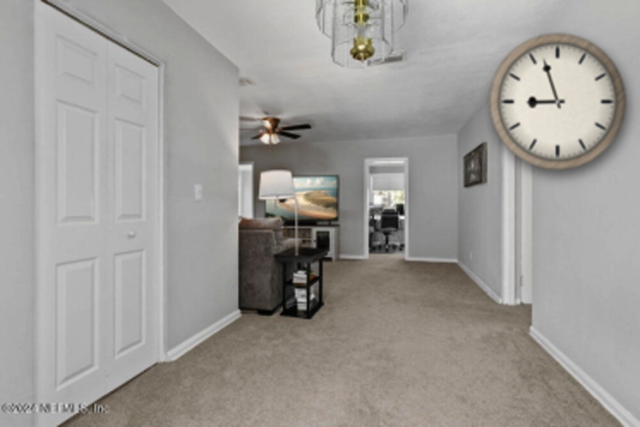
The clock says **8:57**
